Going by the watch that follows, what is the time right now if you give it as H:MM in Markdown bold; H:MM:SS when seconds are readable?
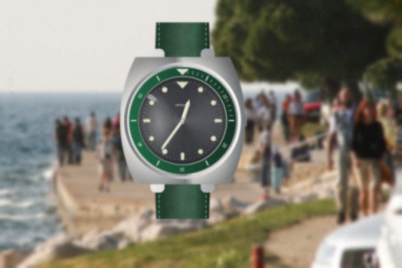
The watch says **12:36**
